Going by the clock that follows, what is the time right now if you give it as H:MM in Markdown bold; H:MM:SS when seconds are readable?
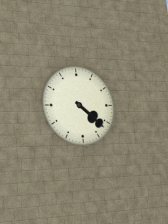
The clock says **4:22**
